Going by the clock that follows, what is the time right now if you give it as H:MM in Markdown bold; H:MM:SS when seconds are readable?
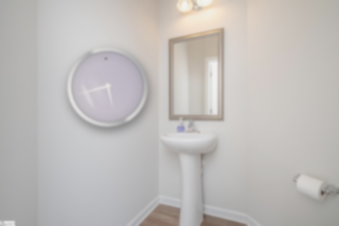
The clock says **5:43**
